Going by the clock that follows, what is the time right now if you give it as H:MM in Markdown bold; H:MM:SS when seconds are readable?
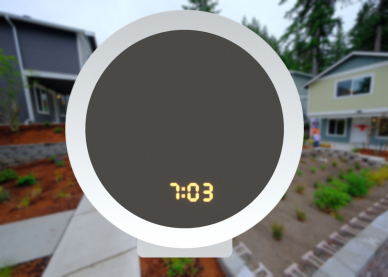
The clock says **7:03**
